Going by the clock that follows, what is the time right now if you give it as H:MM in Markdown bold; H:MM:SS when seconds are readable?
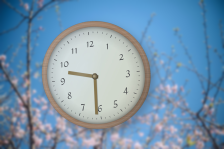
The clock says **9:31**
